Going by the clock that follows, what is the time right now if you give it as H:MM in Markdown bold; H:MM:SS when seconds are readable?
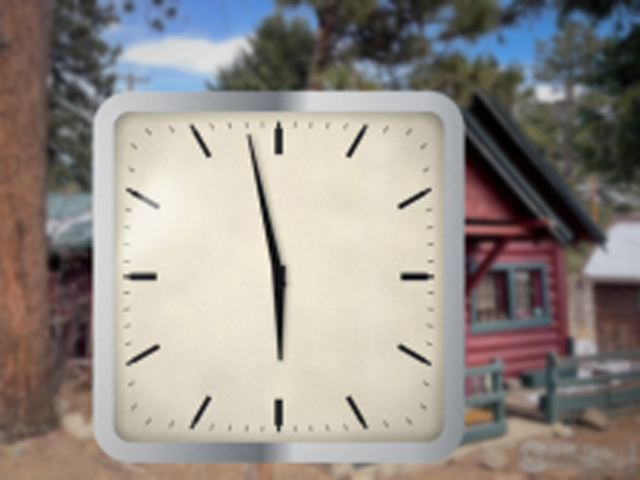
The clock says **5:58**
